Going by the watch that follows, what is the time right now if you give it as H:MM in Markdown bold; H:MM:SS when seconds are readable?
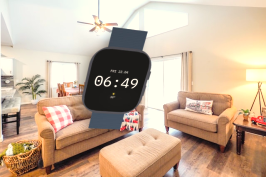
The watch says **6:49**
